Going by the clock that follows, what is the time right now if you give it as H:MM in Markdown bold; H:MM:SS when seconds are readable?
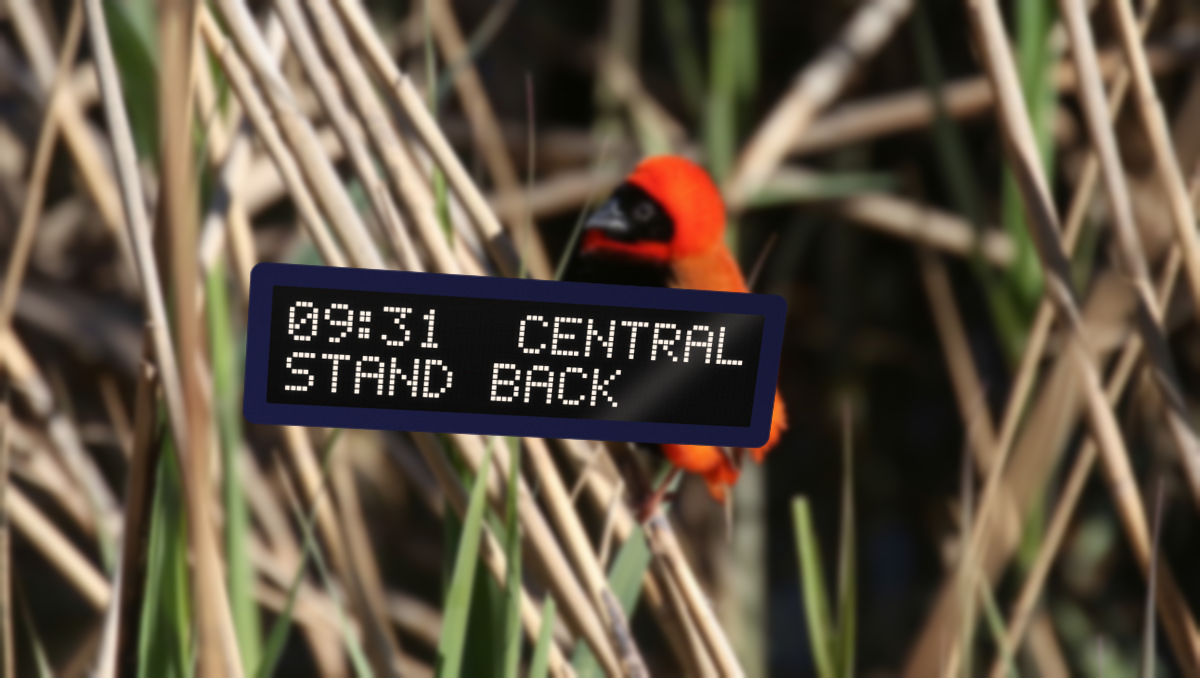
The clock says **9:31**
